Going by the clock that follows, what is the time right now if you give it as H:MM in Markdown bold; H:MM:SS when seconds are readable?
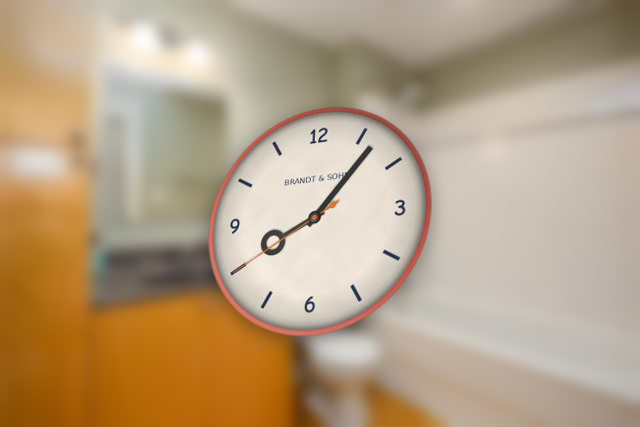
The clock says **8:06:40**
